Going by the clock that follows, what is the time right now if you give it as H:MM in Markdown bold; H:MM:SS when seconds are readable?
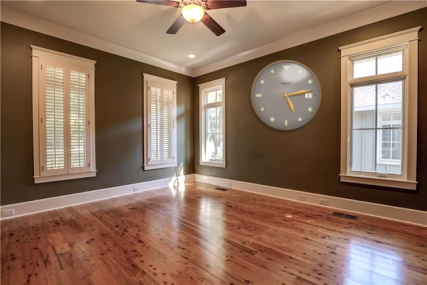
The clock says **5:13**
